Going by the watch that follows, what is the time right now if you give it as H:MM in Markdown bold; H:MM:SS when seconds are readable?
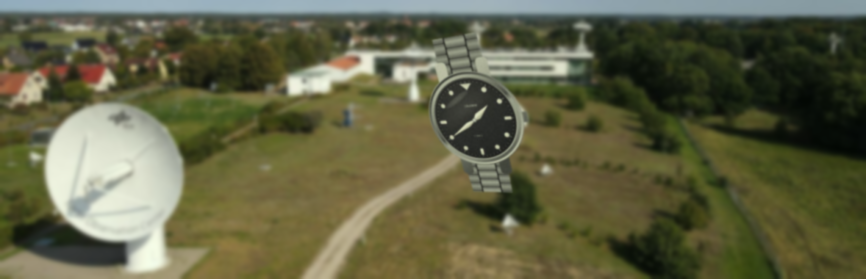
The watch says **1:40**
